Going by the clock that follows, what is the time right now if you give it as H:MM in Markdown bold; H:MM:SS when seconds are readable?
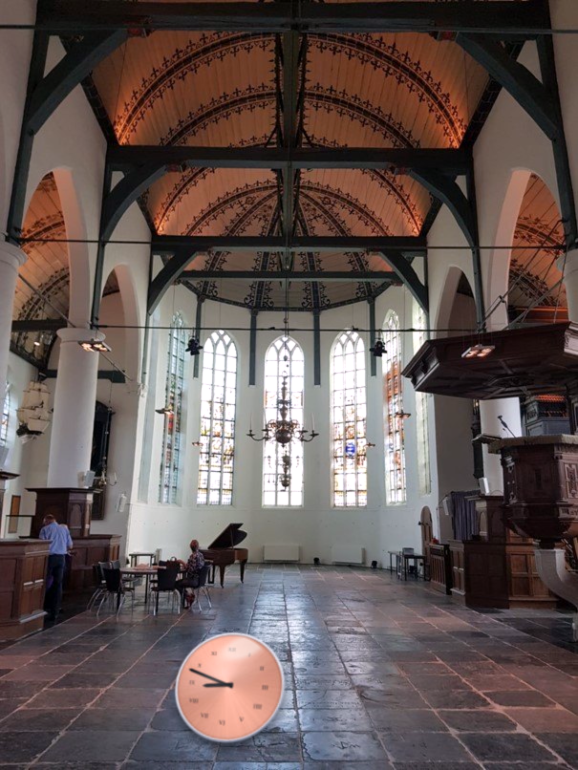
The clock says **8:48**
